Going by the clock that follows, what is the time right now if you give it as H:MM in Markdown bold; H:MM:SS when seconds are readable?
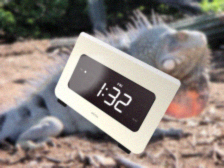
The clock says **1:32**
